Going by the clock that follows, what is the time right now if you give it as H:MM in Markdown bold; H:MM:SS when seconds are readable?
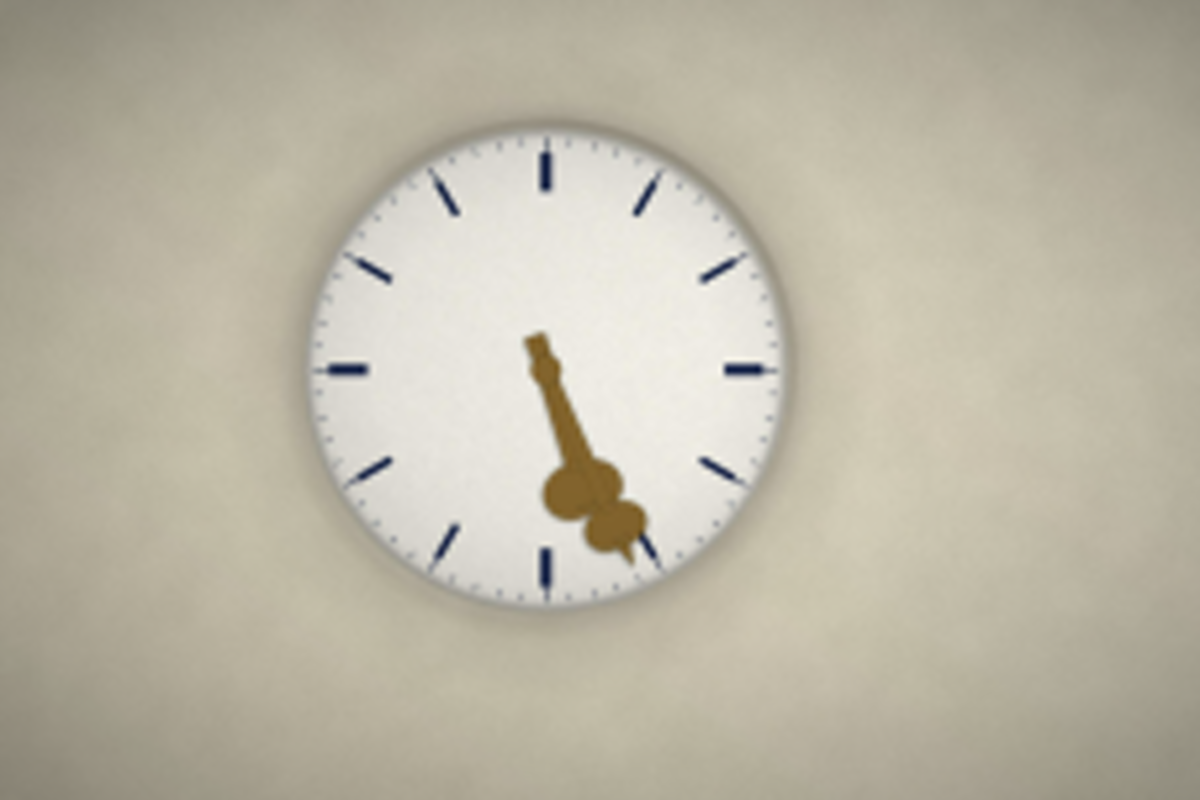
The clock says **5:26**
